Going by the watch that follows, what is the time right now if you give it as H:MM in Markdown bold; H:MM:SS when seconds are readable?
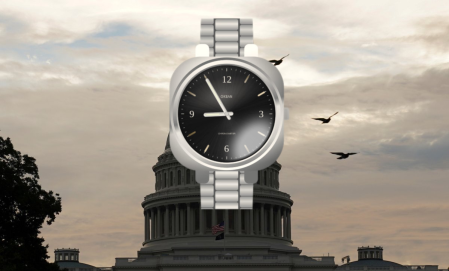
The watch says **8:55**
